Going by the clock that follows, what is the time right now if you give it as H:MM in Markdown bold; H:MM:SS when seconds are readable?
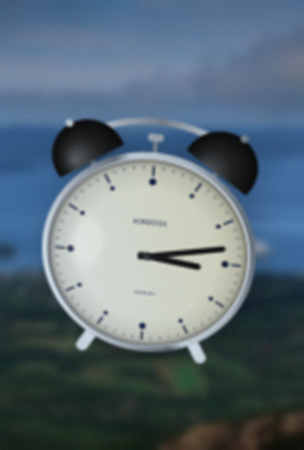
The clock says **3:13**
